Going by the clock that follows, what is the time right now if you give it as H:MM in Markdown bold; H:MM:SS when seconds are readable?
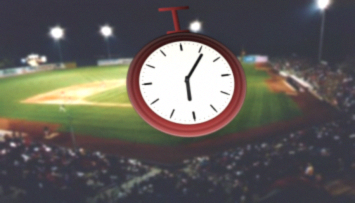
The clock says **6:06**
